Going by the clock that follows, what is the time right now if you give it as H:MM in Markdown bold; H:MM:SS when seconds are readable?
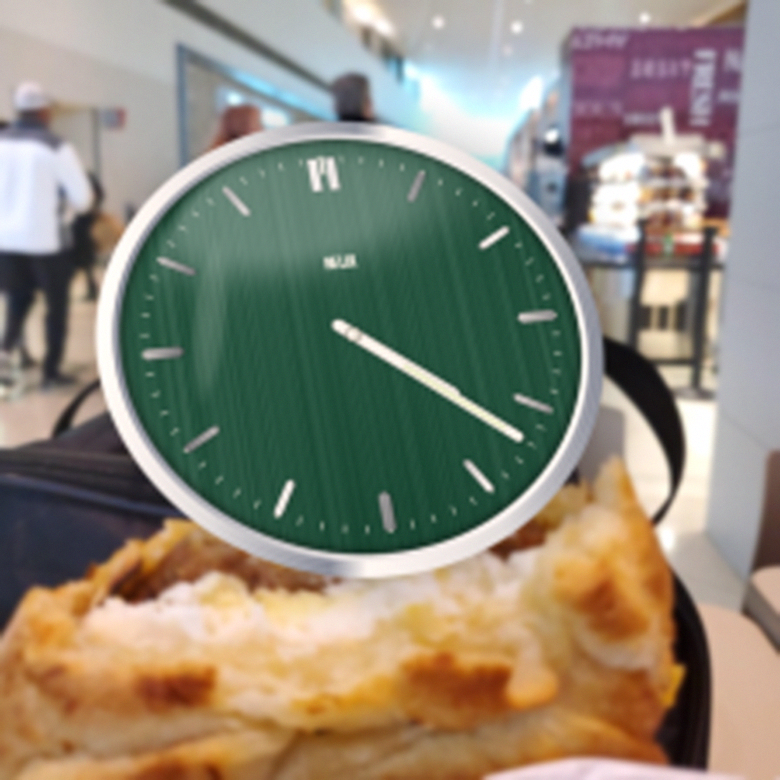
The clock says **4:22**
